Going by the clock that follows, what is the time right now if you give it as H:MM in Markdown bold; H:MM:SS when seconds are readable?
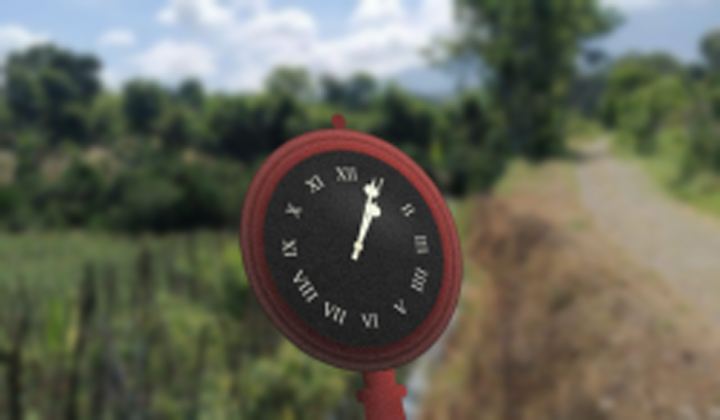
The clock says **1:04**
